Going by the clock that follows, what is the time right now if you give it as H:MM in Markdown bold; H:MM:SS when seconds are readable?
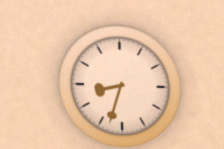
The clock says **8:33**
